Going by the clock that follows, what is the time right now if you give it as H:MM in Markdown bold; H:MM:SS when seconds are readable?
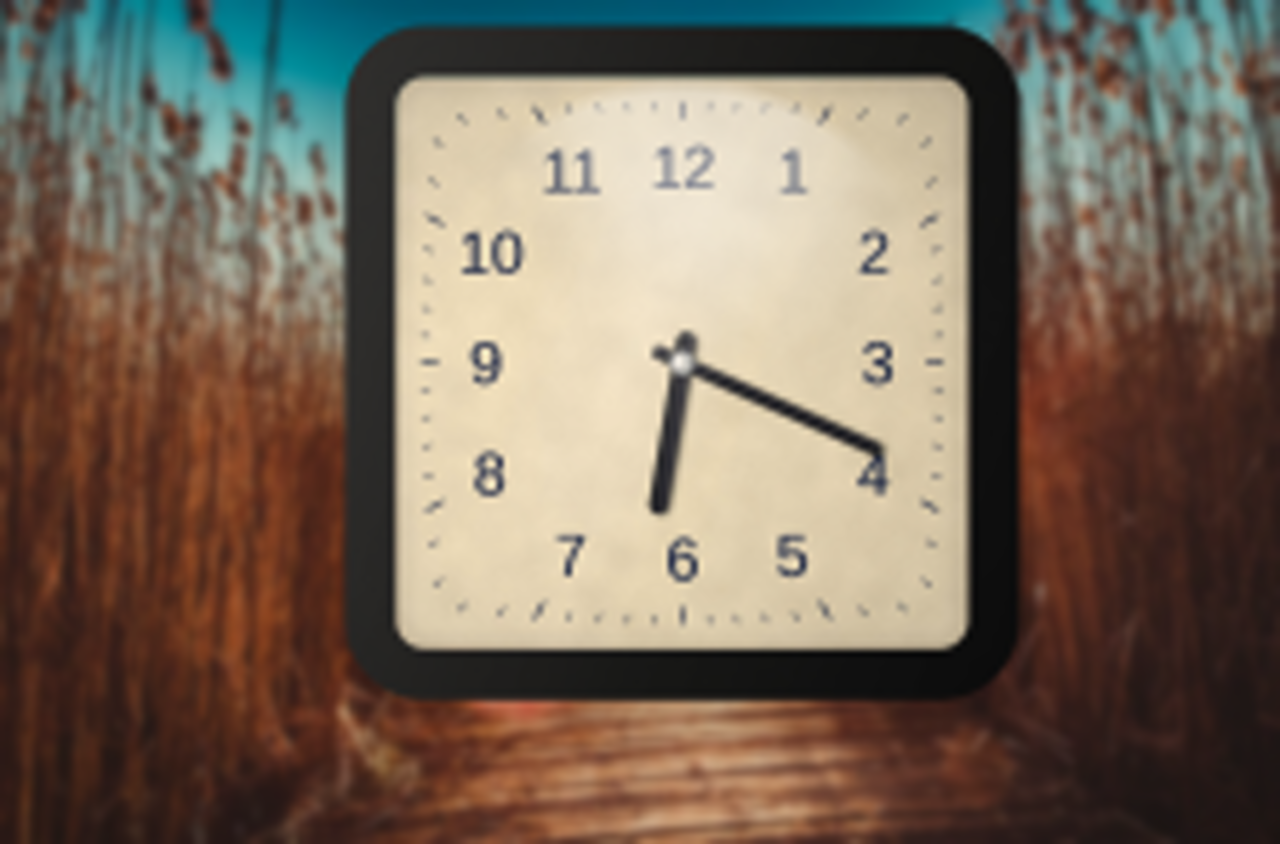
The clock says **6:19**
